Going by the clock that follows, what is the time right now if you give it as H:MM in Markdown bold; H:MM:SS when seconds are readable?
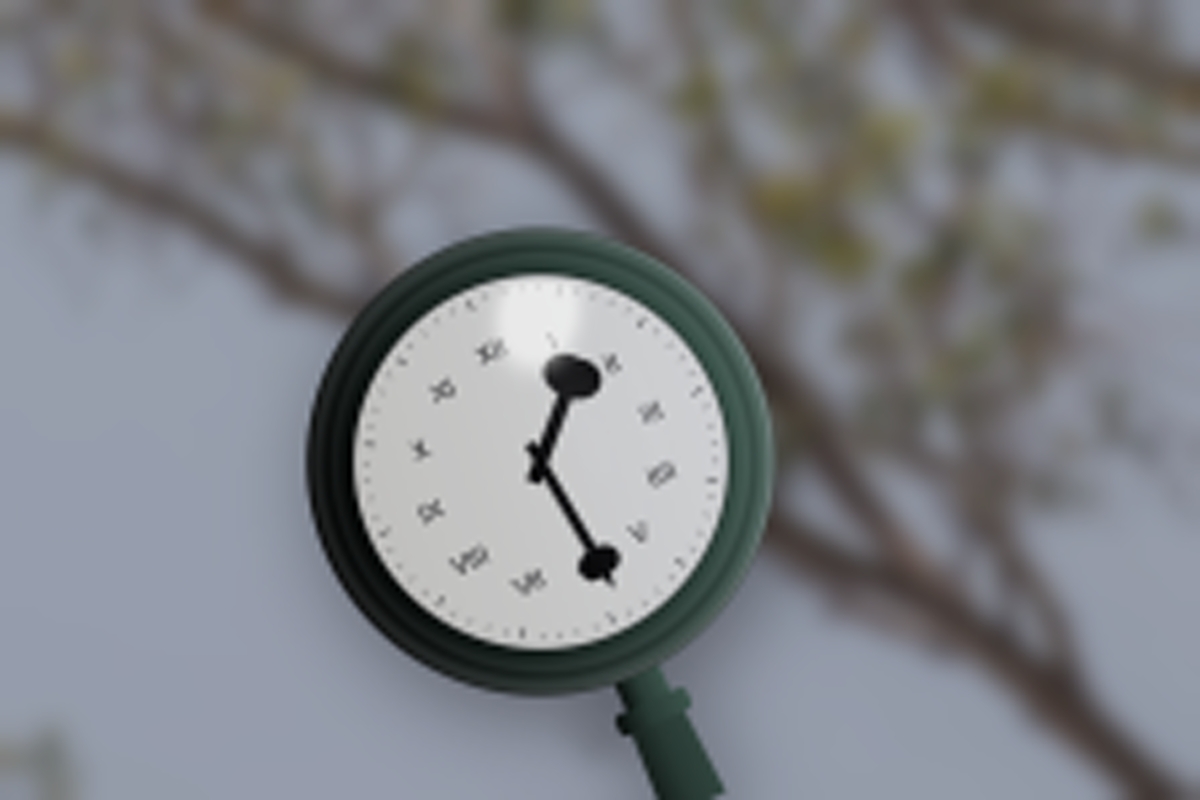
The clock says **1:29**
